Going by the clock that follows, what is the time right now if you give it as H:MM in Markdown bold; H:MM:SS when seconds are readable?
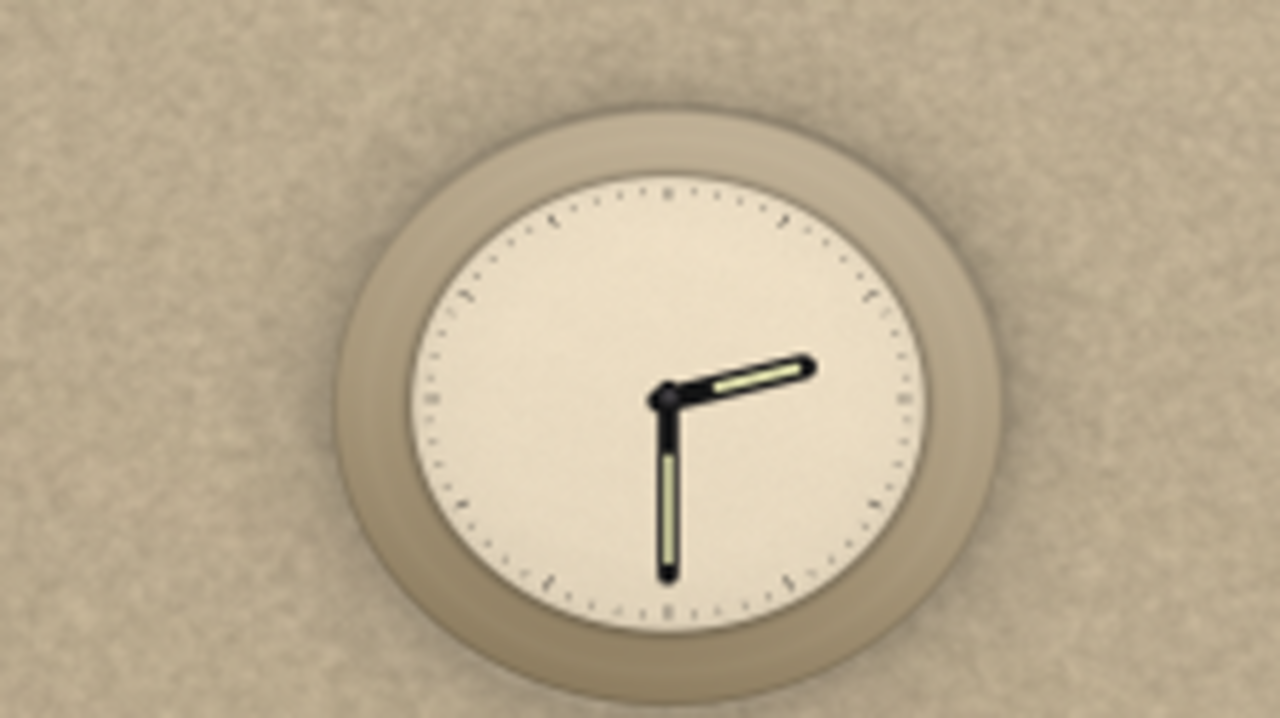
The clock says **2:30**
